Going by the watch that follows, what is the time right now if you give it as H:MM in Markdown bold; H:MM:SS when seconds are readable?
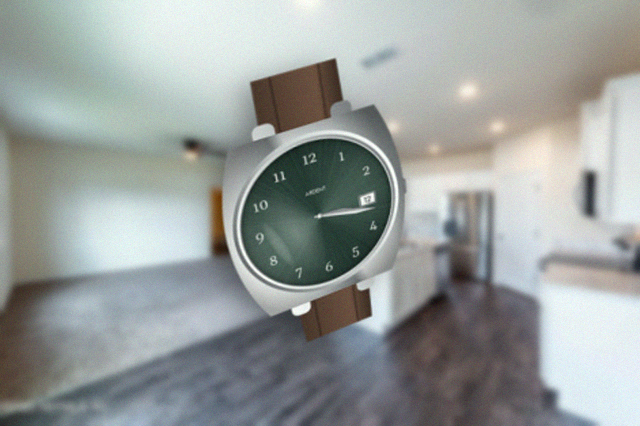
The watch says **3:17**
